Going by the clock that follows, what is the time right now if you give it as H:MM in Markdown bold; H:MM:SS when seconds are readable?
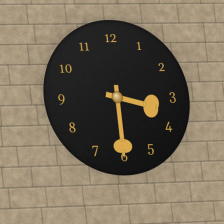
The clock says **3:30**
